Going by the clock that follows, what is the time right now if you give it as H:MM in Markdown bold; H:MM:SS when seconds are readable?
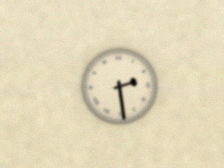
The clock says **2:29**
